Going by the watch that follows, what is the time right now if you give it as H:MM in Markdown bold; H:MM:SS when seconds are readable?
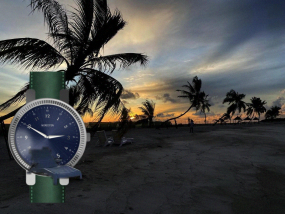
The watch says **2:50**
